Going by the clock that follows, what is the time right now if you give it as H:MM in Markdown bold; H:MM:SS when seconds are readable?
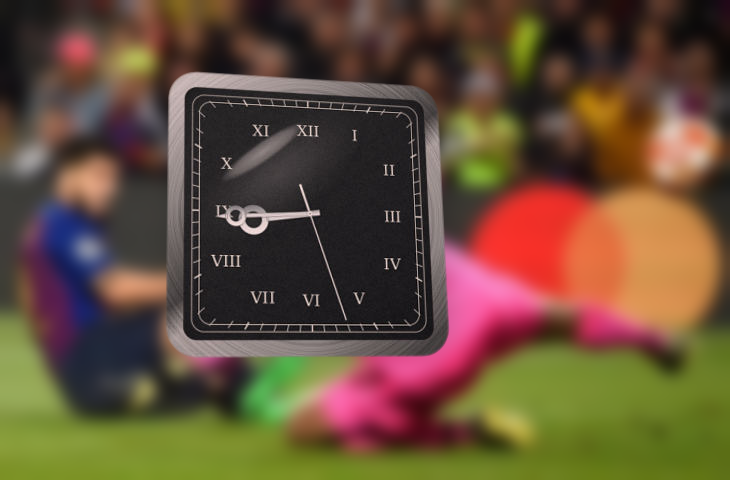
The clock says **8:44:27**
